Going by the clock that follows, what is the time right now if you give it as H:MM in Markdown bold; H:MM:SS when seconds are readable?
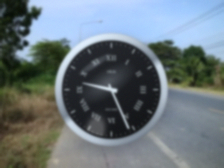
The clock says **9:26**
